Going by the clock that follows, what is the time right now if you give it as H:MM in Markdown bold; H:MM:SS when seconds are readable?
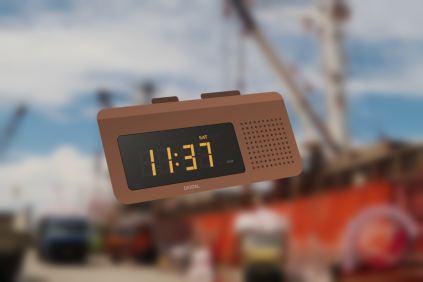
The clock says **11:37**
